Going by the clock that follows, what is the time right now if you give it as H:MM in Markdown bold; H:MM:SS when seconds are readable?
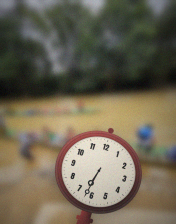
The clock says **6:32**
